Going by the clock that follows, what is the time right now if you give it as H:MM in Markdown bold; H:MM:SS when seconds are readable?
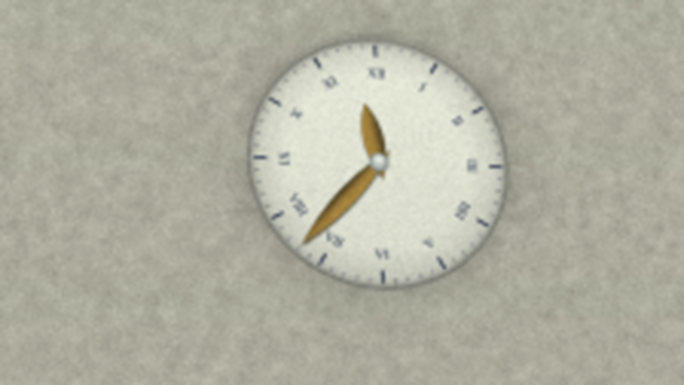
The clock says **11:37**
